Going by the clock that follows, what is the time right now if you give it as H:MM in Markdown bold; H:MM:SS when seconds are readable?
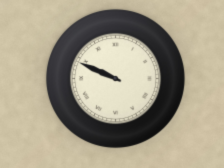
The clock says **9:49**
